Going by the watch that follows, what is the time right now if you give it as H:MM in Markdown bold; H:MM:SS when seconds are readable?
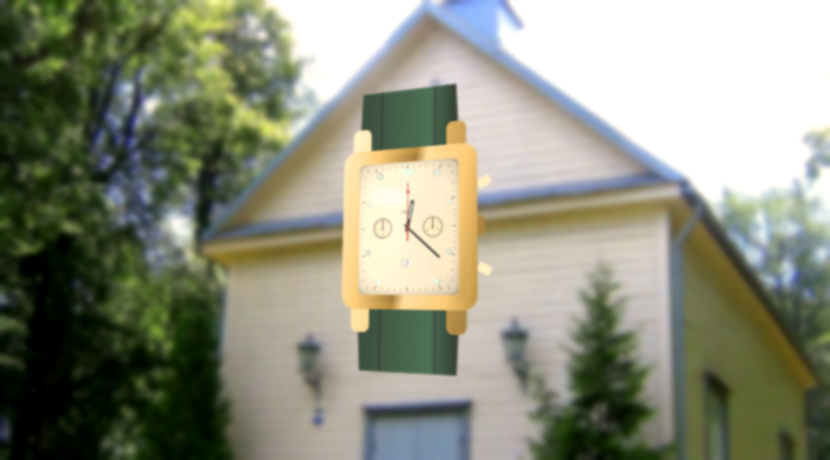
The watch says **12:22**
